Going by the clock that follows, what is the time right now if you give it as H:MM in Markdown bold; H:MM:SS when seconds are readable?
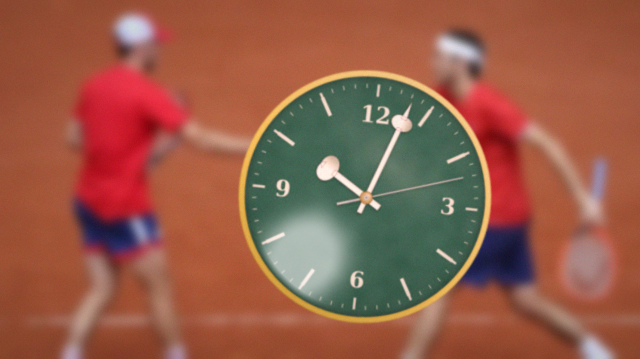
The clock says **10:03:12**
